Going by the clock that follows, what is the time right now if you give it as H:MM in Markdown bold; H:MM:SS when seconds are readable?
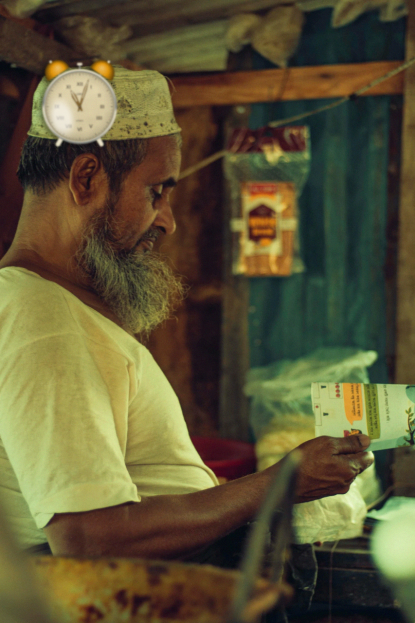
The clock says **11:03**
